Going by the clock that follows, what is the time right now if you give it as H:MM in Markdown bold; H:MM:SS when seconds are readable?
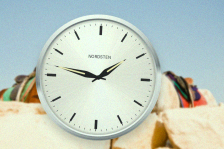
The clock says **1:47**
